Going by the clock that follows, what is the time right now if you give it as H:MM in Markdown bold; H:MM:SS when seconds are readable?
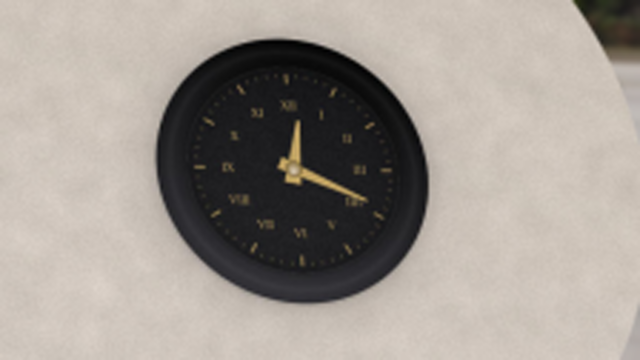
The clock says **12:19**
